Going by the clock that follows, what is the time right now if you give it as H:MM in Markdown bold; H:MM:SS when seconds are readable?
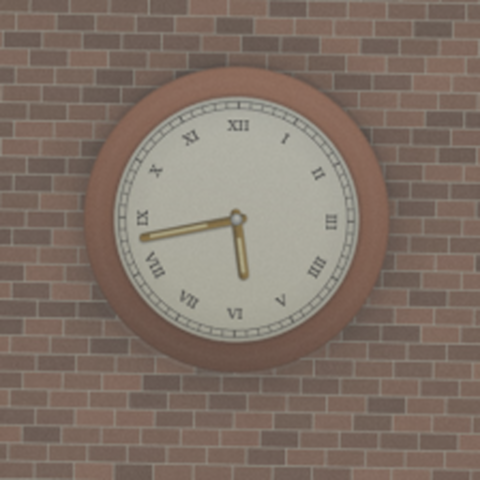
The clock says **5:43**
